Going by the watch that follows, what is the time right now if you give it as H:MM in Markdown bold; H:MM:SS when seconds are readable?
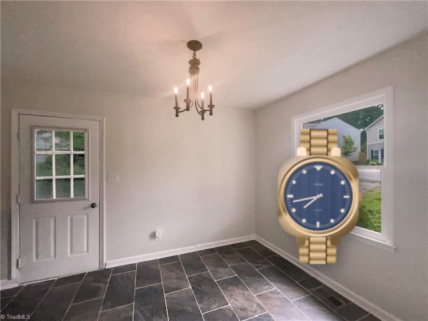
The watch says **7:43**
